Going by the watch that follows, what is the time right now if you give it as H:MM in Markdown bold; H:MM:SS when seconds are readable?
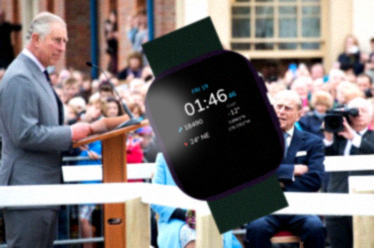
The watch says **1:46**
